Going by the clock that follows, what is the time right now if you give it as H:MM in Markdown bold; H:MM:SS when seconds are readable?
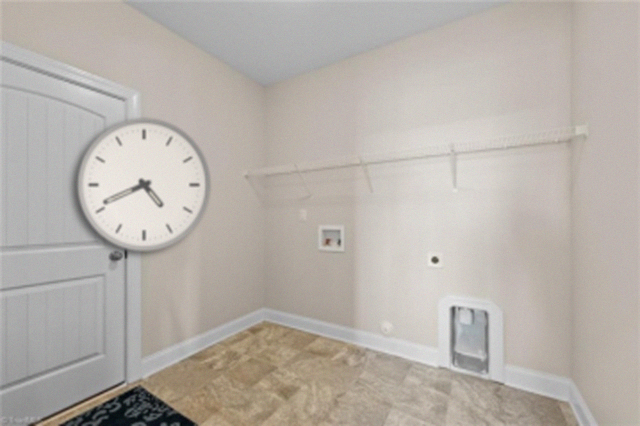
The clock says **4:41**
